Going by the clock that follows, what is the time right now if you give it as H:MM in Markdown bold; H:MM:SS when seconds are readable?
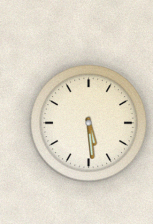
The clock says **5:29**
